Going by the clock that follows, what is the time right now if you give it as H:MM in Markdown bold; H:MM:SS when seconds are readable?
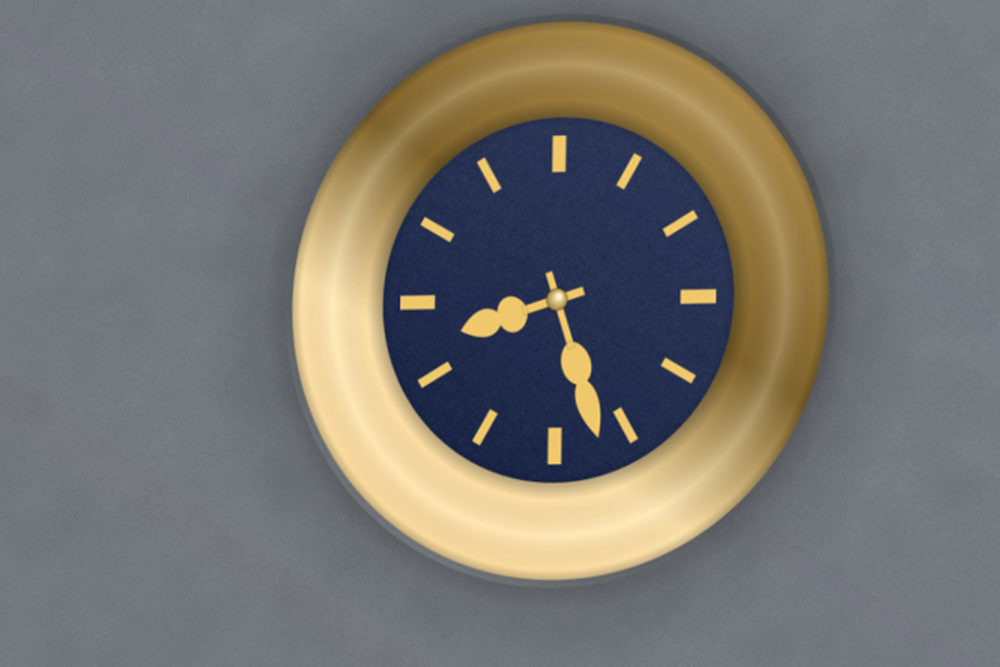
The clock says **8:27**
